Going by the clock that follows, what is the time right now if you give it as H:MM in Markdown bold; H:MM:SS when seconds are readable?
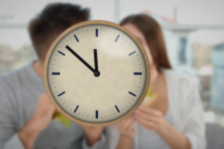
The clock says **11:52**
